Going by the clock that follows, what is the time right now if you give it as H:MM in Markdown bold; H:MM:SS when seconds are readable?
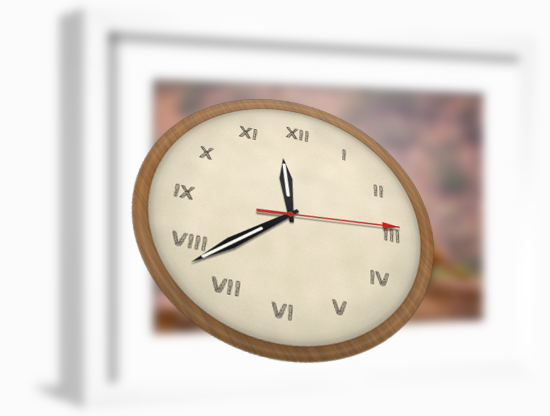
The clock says **11:38:14**
